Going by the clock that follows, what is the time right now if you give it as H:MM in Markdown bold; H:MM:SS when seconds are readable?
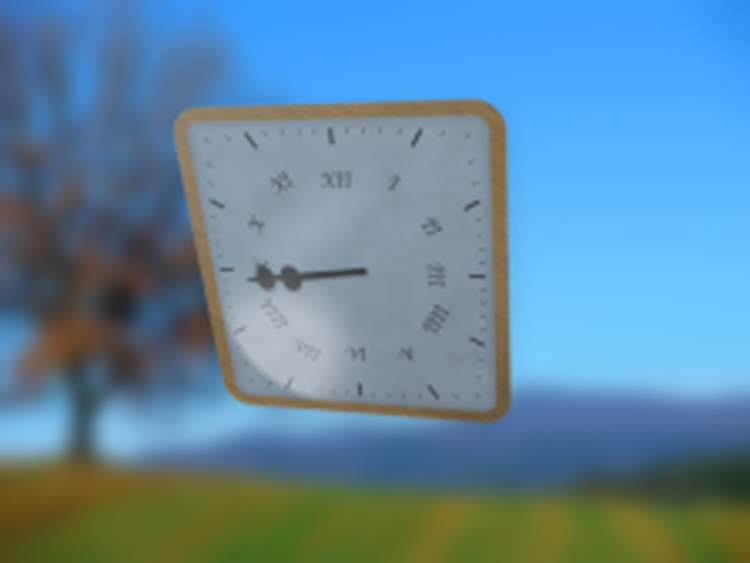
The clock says **8:44**
